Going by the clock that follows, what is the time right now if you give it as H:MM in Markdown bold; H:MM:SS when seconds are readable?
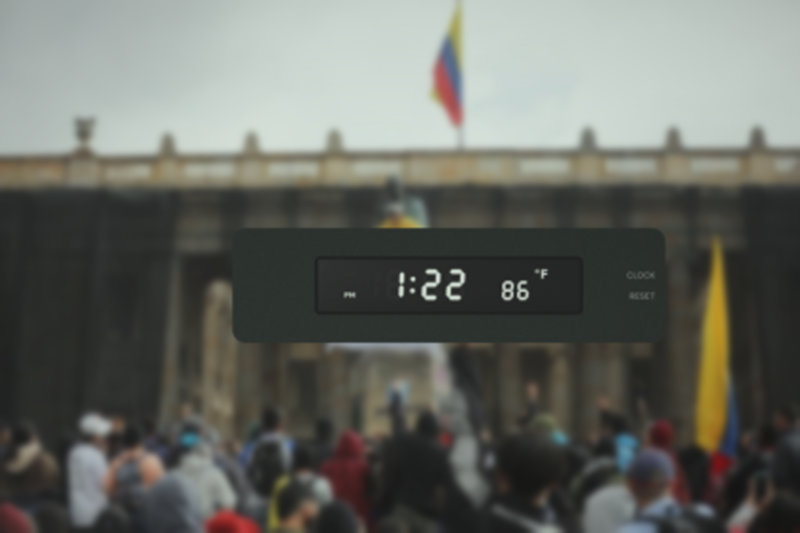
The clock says **1:22**
